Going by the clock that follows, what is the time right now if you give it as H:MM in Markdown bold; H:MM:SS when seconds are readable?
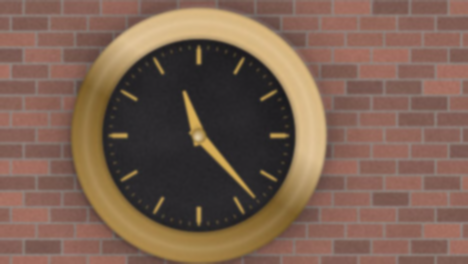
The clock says **11:23**
